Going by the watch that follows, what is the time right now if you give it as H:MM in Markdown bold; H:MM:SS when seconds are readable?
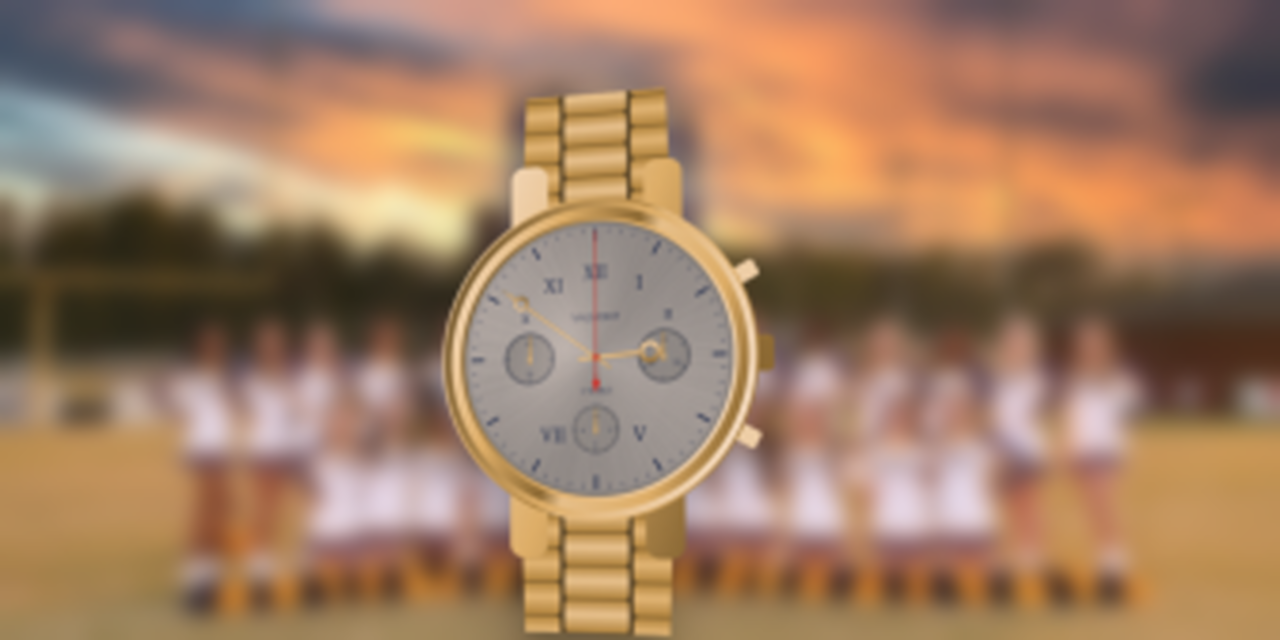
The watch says **2:51**
